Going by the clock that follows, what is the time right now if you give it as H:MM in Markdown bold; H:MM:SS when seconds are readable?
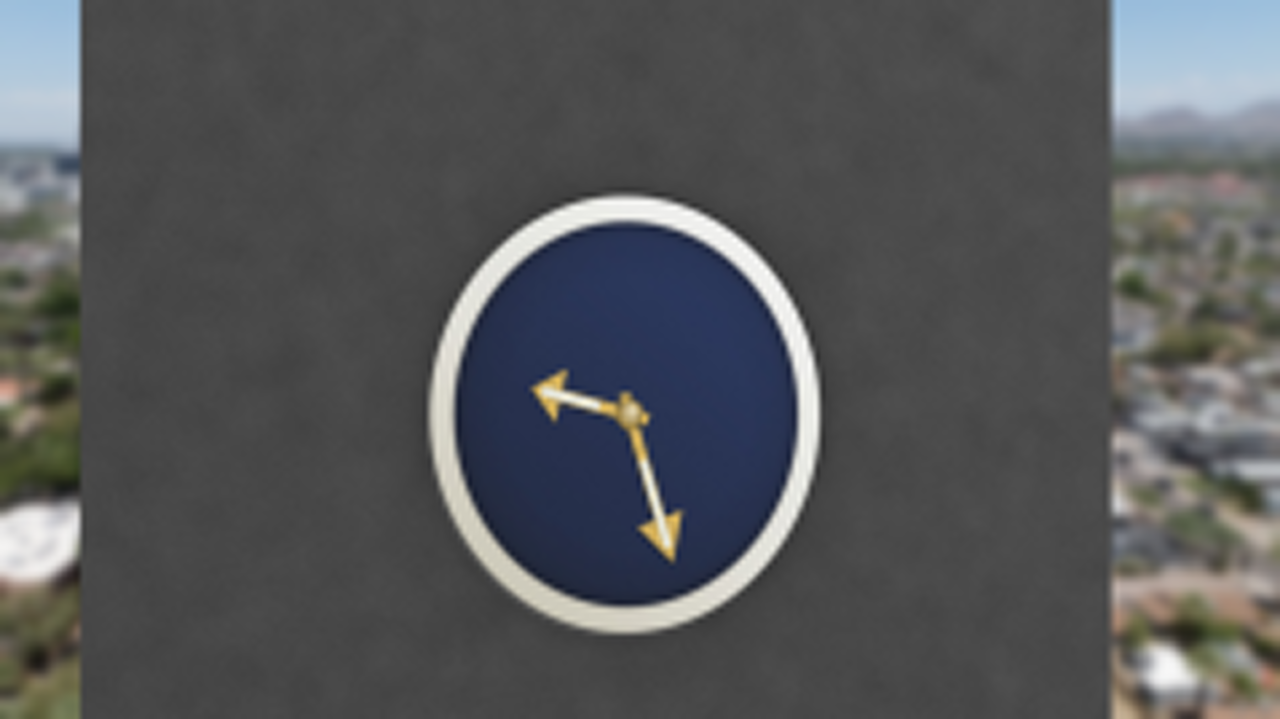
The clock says **9:27**
